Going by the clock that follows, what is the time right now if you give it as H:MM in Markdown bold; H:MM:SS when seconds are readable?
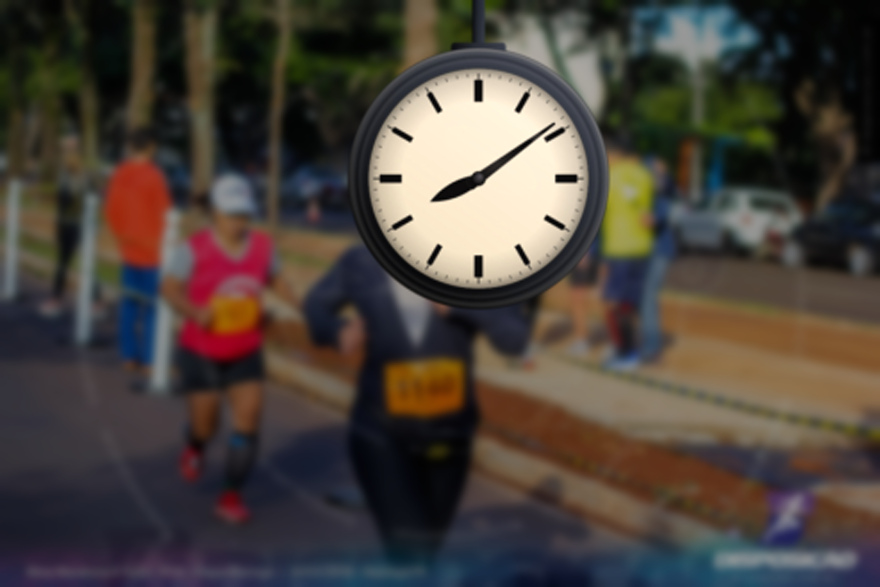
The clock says **8:09**
